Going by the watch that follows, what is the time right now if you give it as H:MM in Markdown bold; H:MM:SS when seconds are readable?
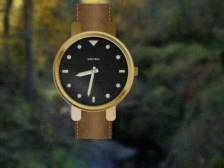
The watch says **8:32**
